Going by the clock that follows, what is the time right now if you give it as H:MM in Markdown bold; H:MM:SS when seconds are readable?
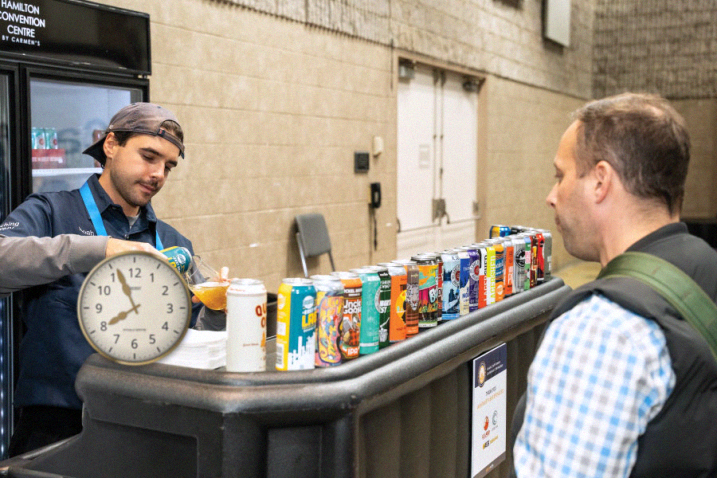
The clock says **7:56**
